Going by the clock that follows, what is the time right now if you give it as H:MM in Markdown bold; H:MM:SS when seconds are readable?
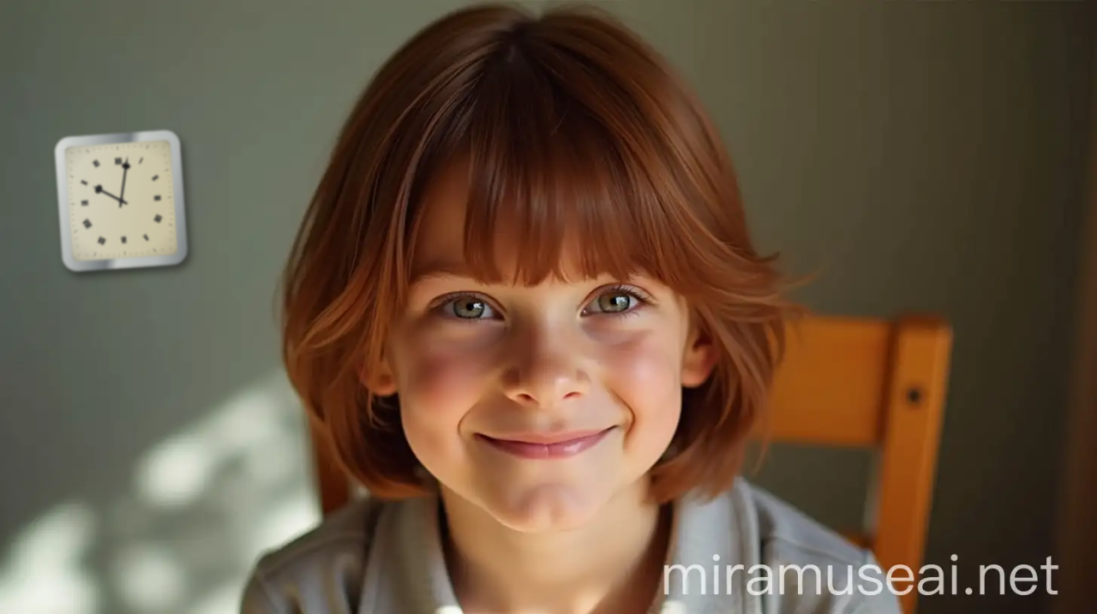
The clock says **10:02**
